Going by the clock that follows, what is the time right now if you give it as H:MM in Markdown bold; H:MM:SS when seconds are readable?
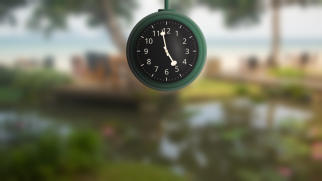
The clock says **4:58**
